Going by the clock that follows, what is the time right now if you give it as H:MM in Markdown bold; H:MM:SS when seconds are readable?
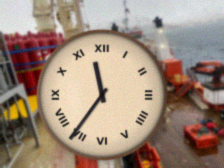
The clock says **11:36**
